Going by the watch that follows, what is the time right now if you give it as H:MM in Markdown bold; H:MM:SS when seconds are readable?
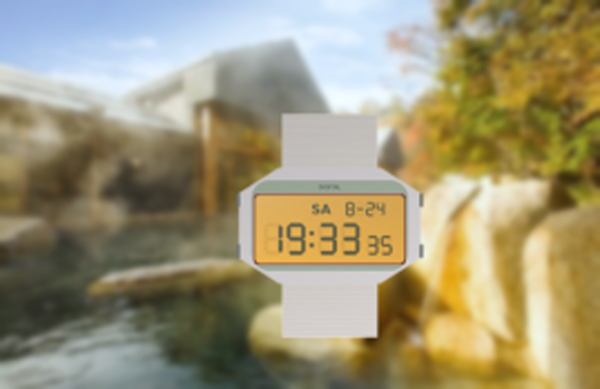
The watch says **19:33:35**
